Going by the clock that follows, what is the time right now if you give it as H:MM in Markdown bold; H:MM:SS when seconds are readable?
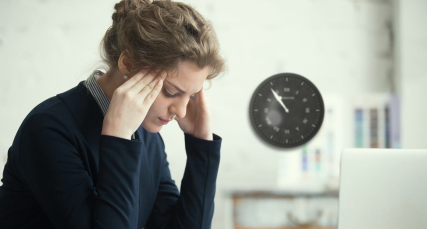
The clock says **10:54**
